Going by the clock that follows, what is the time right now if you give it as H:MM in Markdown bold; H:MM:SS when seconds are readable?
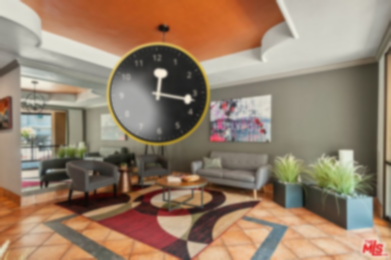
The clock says **12:17**
